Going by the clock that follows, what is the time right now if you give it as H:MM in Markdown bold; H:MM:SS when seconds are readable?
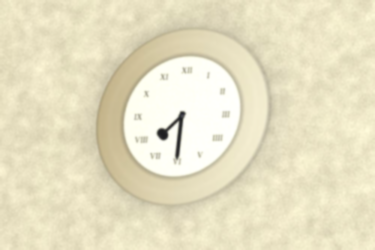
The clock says **7:30**
